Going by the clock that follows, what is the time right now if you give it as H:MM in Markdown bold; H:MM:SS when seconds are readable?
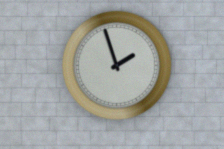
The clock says **1:57**
